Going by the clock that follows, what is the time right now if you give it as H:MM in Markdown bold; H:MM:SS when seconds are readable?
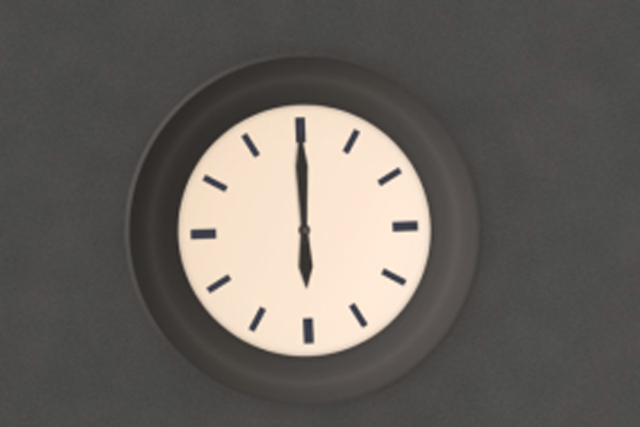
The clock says **6:00**
